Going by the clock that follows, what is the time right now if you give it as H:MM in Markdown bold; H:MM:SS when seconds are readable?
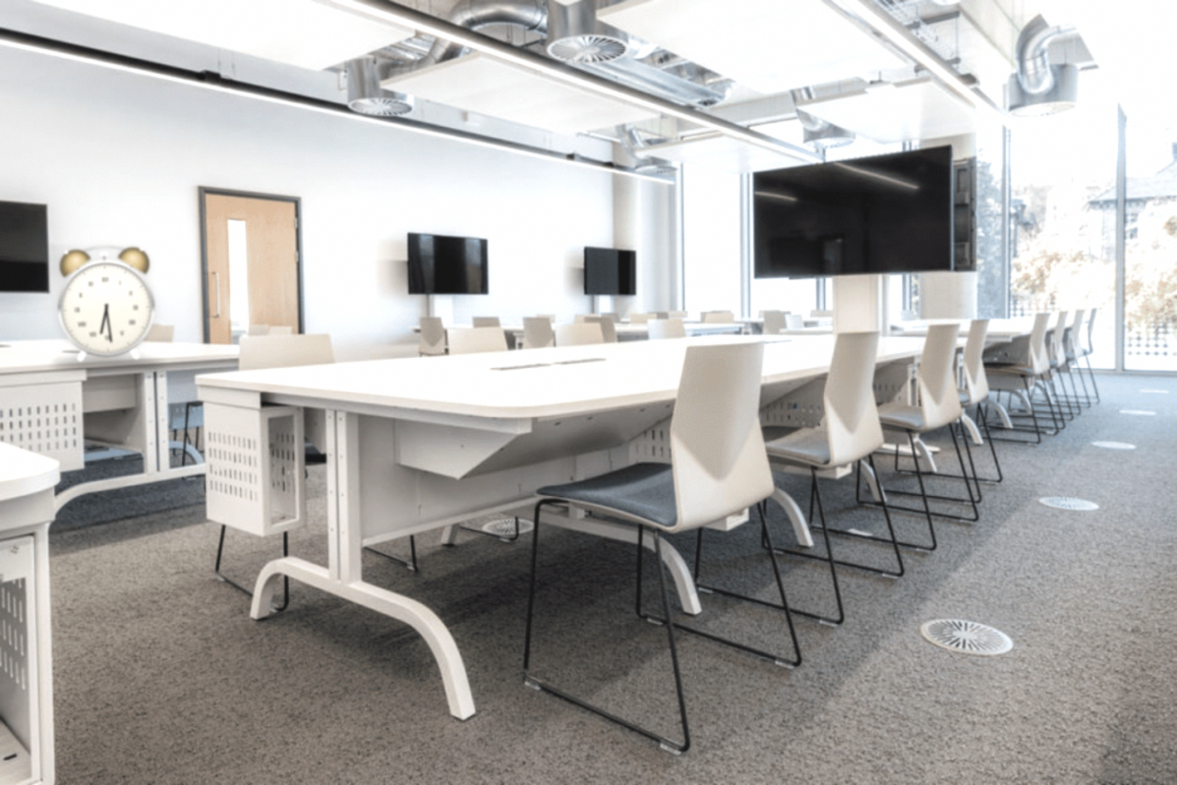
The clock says **6:29**
